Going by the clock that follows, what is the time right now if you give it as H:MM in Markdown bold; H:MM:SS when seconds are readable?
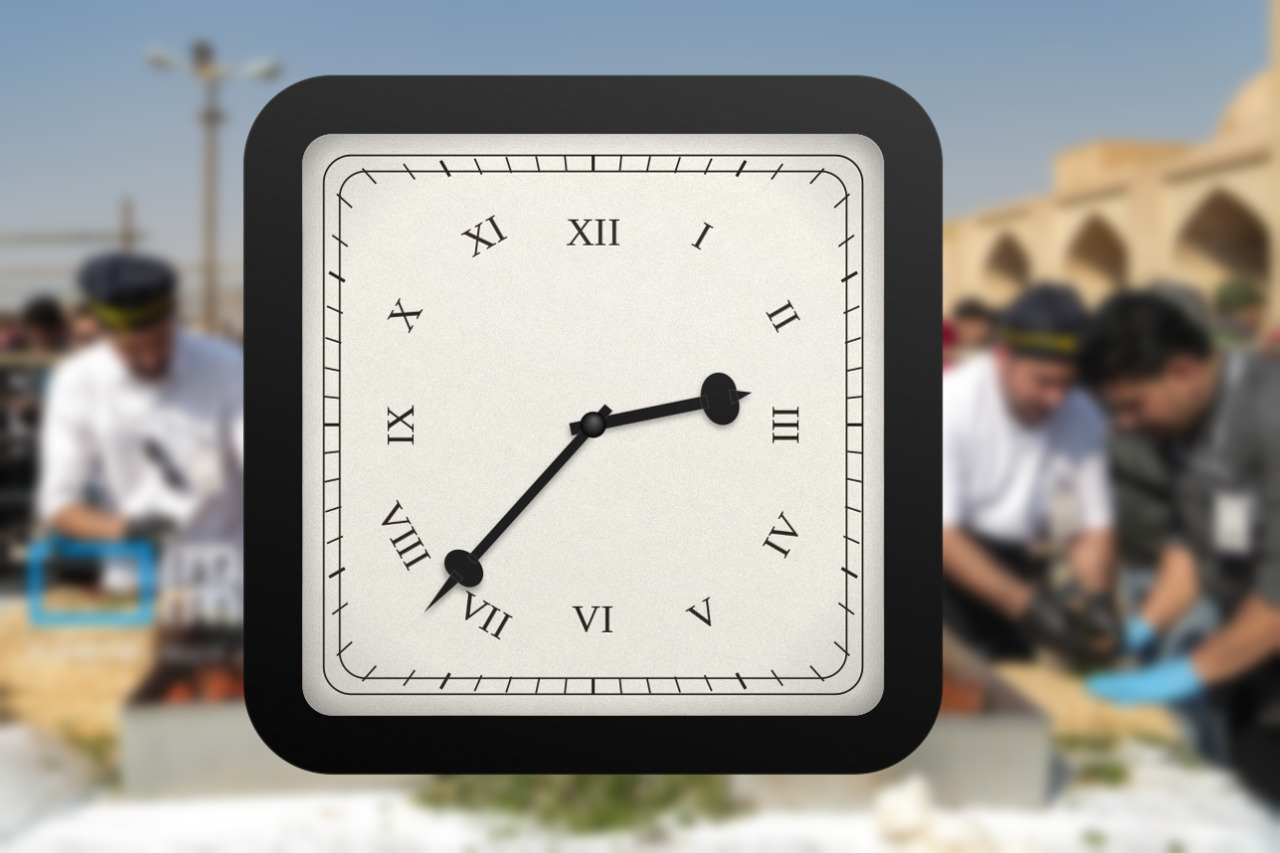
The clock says **2:37**
